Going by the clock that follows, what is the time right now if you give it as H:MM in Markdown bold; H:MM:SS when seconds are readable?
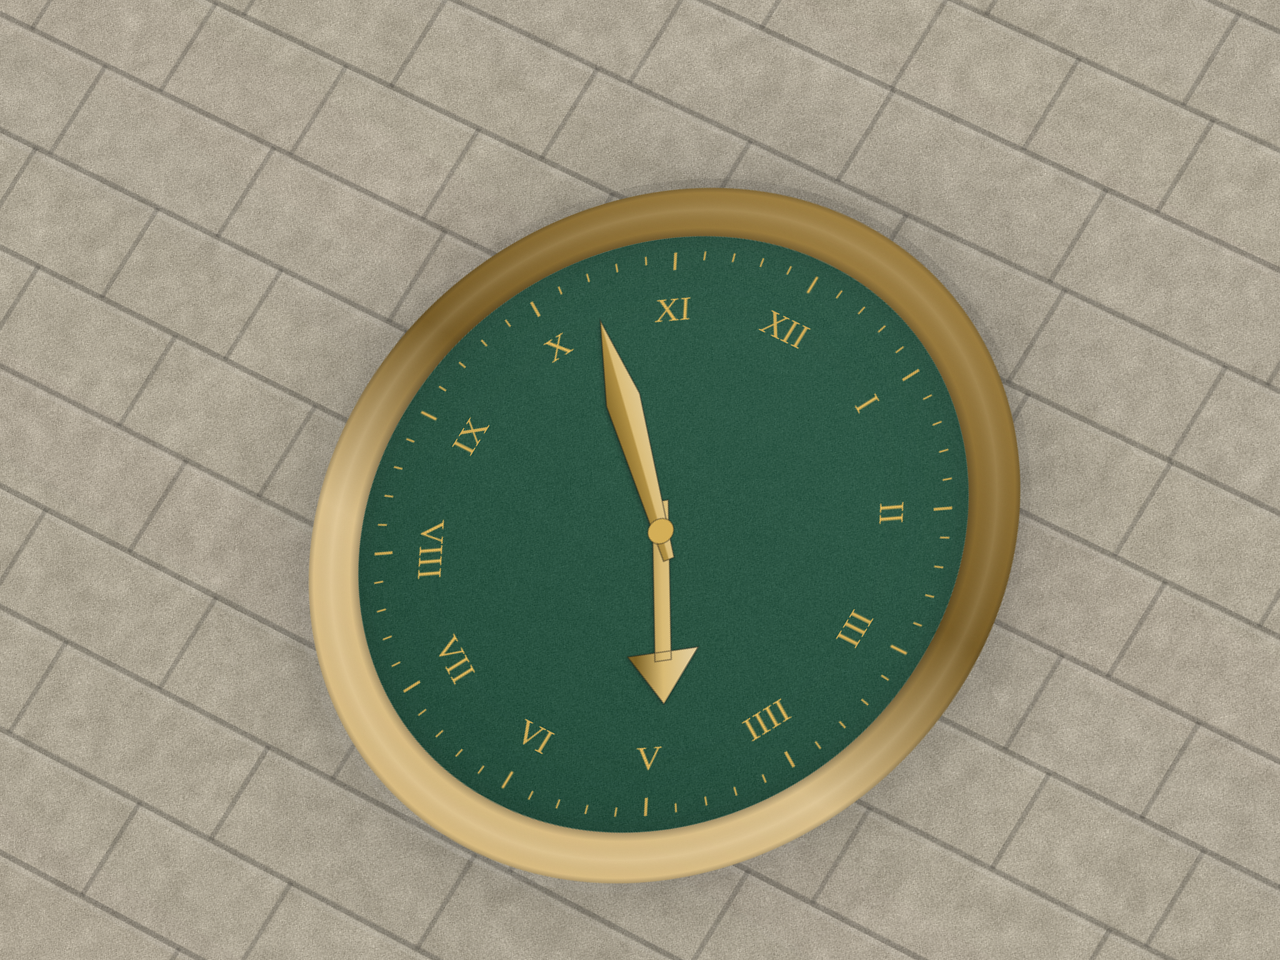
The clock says **4:52**
